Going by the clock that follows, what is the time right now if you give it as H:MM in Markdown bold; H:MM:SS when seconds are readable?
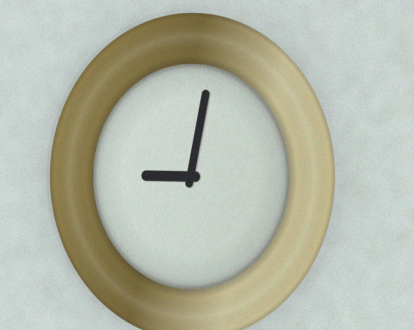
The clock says **9:02**
